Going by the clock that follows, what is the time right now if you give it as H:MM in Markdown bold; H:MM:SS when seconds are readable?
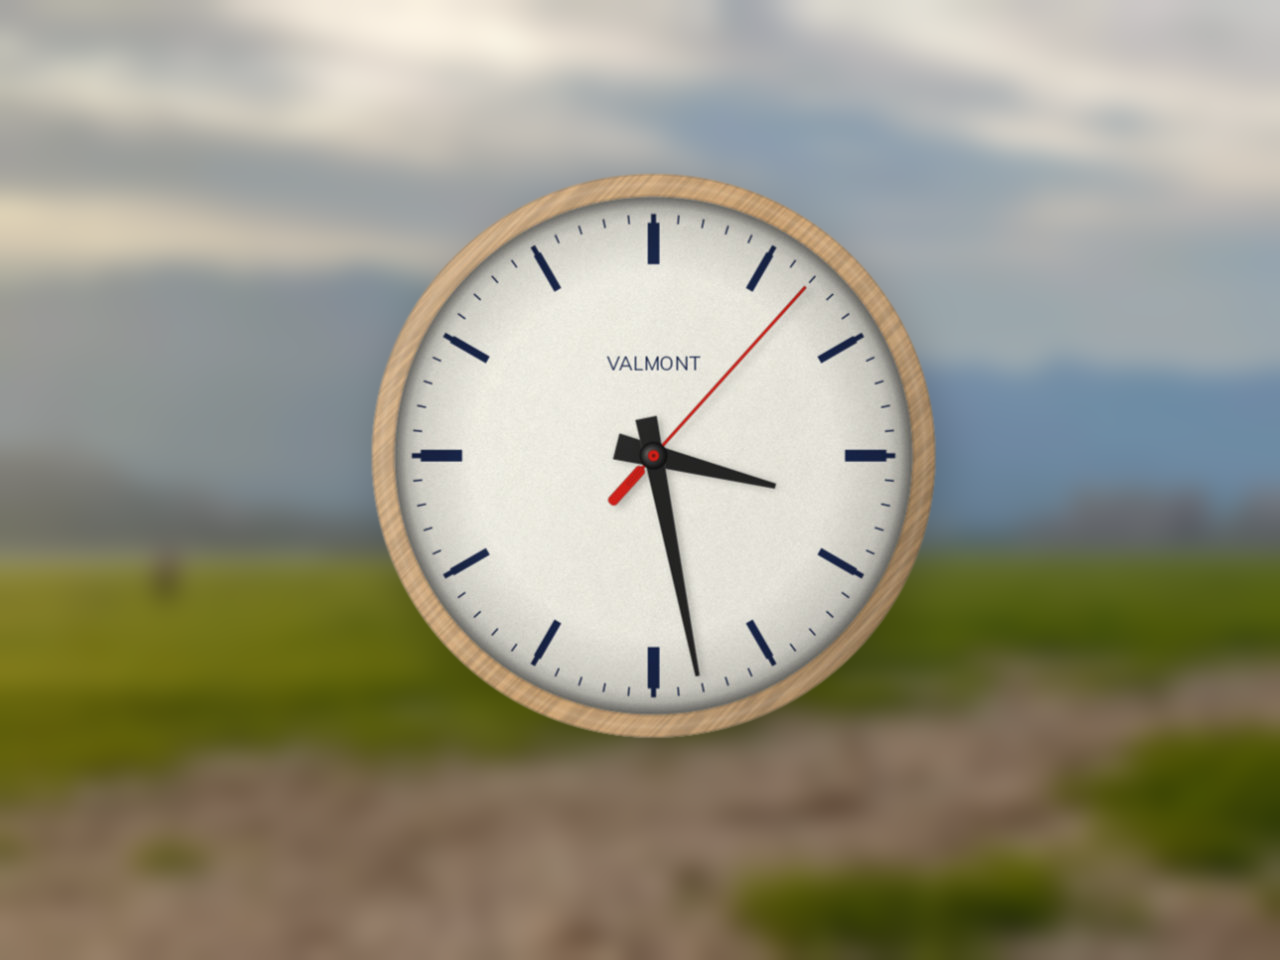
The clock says **3:28:07**
